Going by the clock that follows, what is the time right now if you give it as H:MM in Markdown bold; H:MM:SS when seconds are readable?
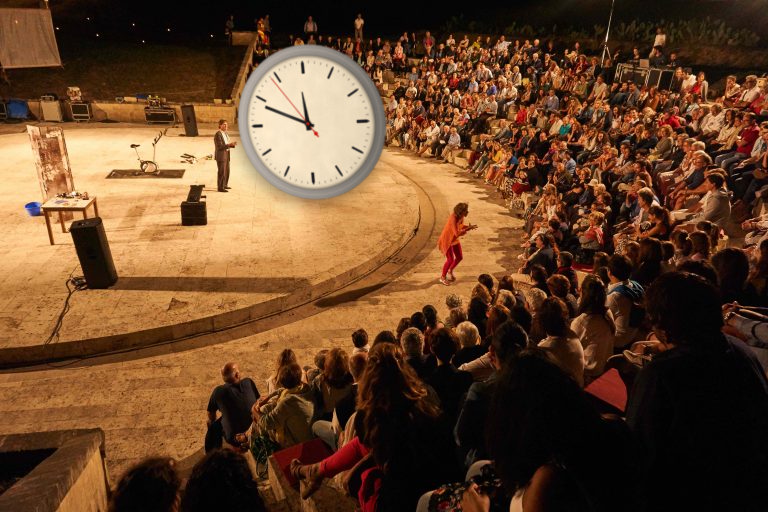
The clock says **11:48:54**
